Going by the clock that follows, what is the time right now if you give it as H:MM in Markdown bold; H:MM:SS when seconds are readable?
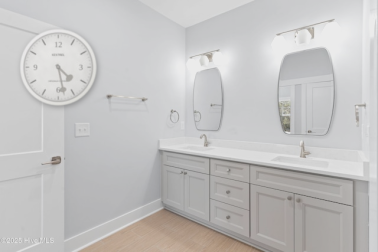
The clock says **4:28**
